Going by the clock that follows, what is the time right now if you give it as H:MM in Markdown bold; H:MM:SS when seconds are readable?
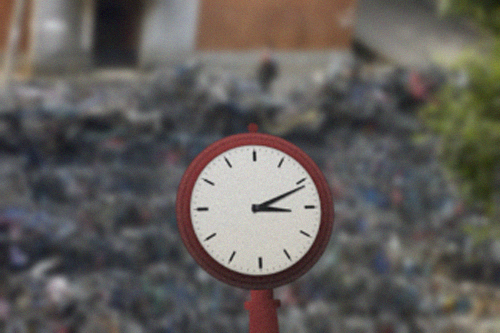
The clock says **3:11**
